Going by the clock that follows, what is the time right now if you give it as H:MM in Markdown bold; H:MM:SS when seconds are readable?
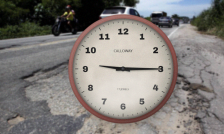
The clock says **9:15**
